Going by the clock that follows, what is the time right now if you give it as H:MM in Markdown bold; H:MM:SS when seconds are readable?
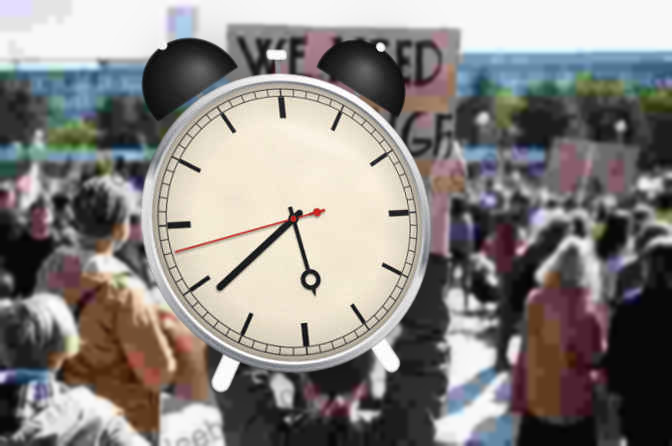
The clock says **5:38:43**
